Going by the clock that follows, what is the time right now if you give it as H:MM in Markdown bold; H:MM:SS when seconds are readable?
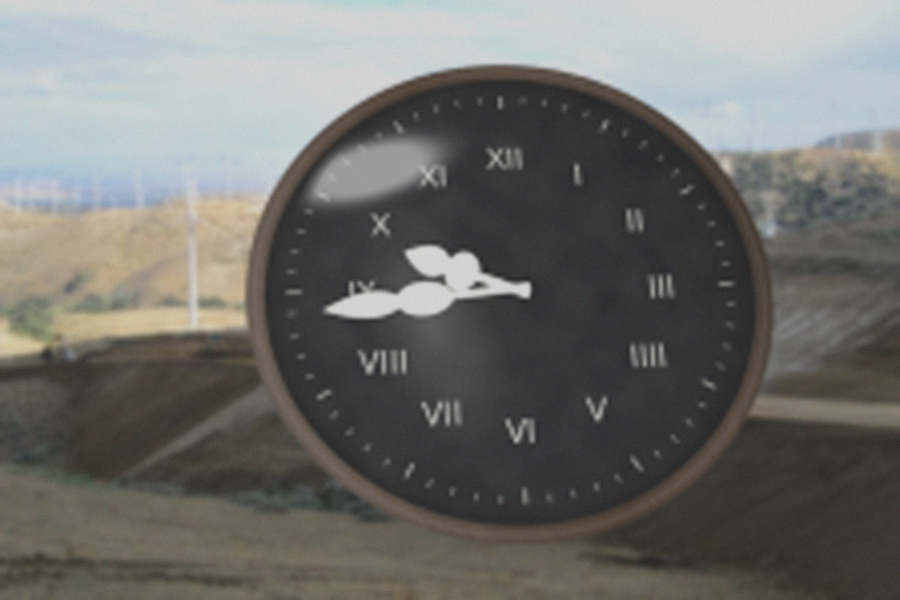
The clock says **9:44**
